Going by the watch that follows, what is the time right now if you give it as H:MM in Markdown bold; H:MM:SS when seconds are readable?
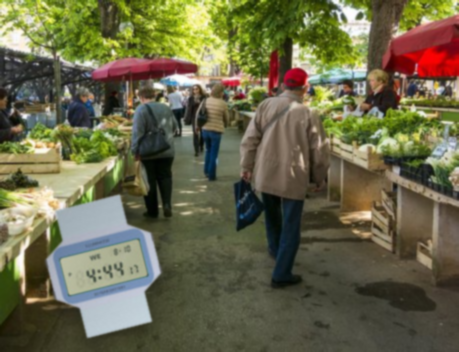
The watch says **4:44**
